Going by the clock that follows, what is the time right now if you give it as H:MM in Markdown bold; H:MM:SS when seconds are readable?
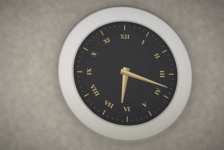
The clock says **6:18**
